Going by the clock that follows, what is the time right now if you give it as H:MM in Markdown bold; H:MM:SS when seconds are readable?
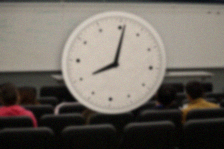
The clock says **8:01**
